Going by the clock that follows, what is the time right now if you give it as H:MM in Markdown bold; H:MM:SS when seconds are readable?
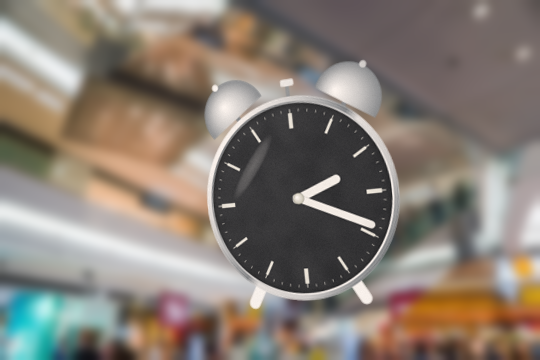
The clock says **2:19**
